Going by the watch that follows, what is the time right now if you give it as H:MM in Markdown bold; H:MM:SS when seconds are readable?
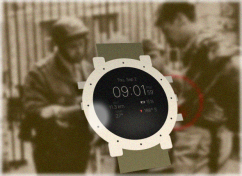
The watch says **9:01**
